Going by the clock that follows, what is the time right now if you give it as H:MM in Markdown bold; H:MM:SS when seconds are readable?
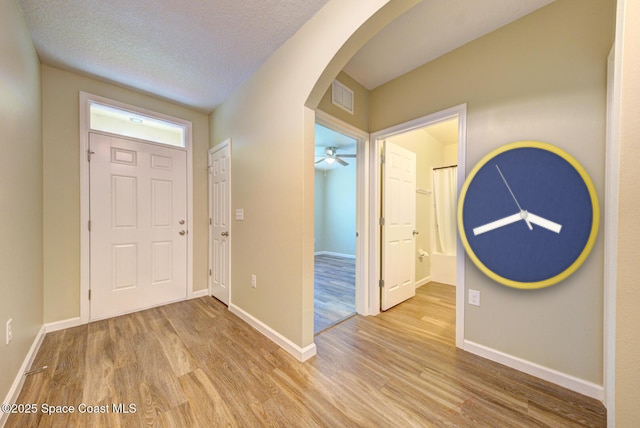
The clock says **3:41:55**
